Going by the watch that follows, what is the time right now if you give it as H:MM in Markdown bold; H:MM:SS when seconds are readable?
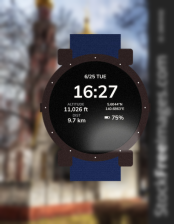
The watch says **16:27**
